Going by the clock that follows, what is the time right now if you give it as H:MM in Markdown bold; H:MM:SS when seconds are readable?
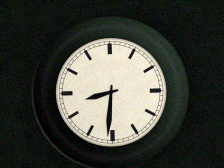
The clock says **8:31**
